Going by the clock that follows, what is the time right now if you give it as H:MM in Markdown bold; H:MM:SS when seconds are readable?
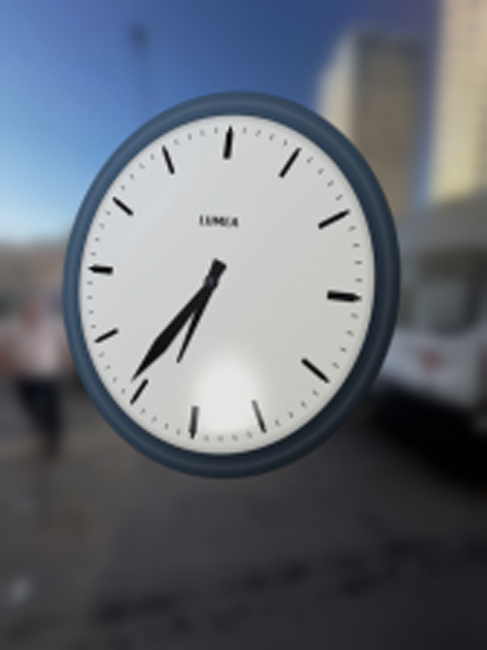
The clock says **6:36**
